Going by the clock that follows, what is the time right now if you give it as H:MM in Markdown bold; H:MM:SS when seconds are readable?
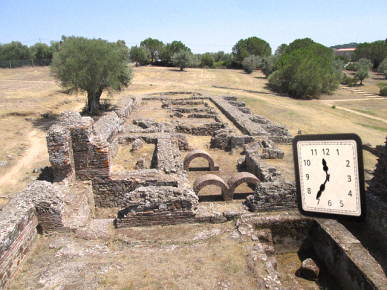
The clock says **11:36**
